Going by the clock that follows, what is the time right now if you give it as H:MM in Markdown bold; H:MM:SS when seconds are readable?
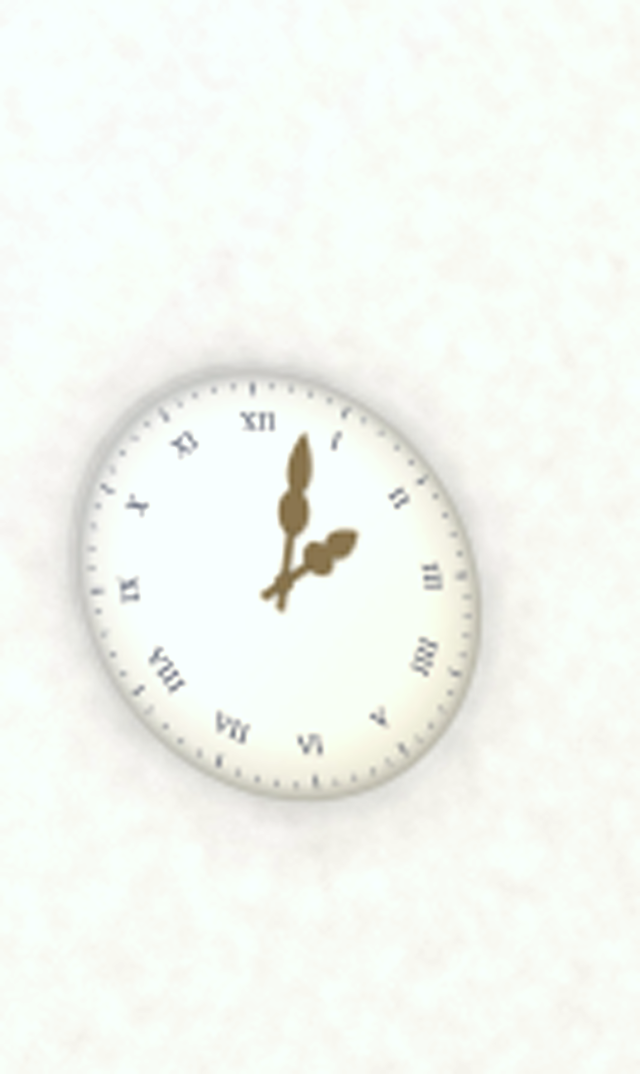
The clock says **2:03**
